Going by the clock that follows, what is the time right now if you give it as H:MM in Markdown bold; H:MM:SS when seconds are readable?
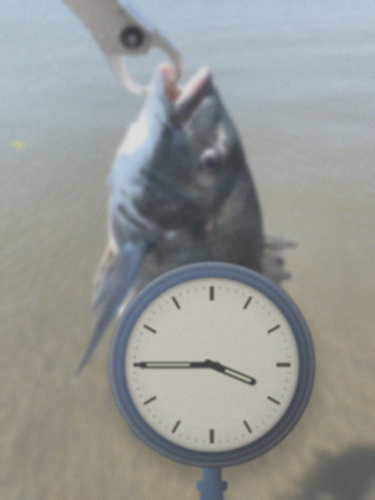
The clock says **3:45**
